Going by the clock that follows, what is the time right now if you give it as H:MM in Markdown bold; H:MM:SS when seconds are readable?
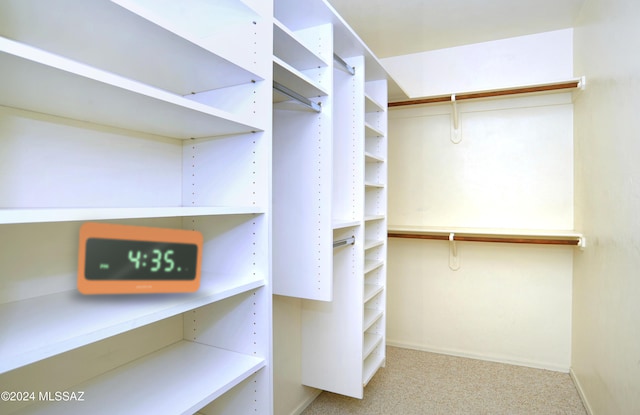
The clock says **4:35**
